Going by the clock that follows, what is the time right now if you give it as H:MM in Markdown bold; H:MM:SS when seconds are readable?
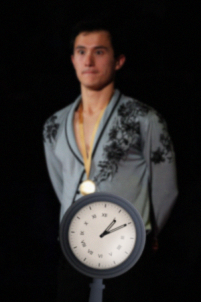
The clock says **1:10**
